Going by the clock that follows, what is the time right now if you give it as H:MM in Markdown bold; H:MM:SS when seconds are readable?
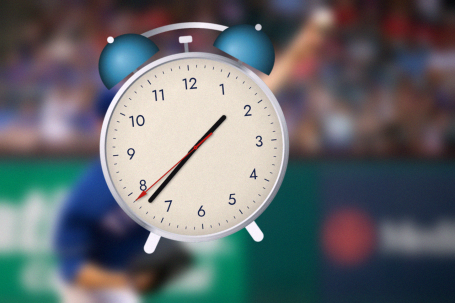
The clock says **1:37:39**
